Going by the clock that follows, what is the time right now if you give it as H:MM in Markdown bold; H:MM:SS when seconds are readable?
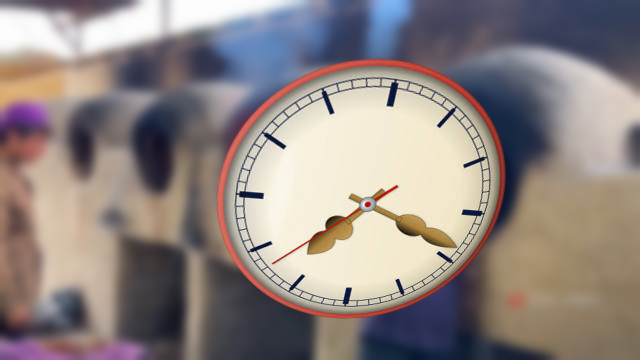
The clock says **7:18:38**
